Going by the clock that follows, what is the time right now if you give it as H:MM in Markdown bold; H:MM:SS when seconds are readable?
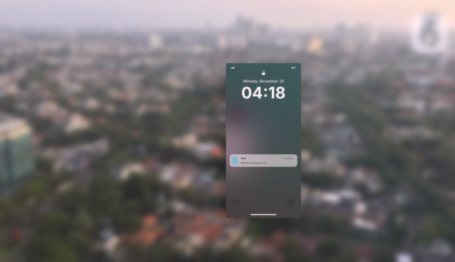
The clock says **4:18**
